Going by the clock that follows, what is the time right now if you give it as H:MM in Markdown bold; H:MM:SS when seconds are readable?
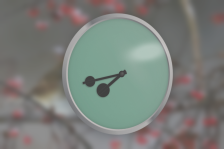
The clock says **7:43**
